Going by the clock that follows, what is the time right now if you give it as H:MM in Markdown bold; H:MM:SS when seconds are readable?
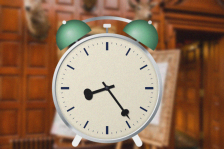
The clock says **8:24**
